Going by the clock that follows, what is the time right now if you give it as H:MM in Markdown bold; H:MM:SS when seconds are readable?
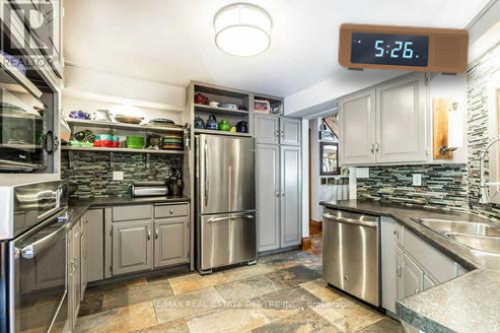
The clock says **5:26**
